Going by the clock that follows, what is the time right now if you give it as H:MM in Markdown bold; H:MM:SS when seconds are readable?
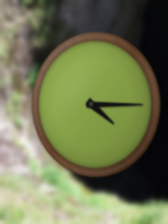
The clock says **4:15**
